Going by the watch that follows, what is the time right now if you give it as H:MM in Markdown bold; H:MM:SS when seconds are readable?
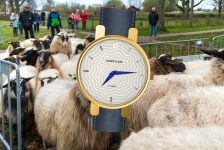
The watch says **7:14**
